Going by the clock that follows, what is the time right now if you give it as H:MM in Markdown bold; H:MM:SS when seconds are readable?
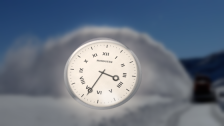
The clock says **3:34**
